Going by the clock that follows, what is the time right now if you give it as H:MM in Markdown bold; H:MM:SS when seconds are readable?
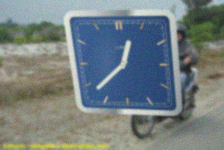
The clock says **12:38**
